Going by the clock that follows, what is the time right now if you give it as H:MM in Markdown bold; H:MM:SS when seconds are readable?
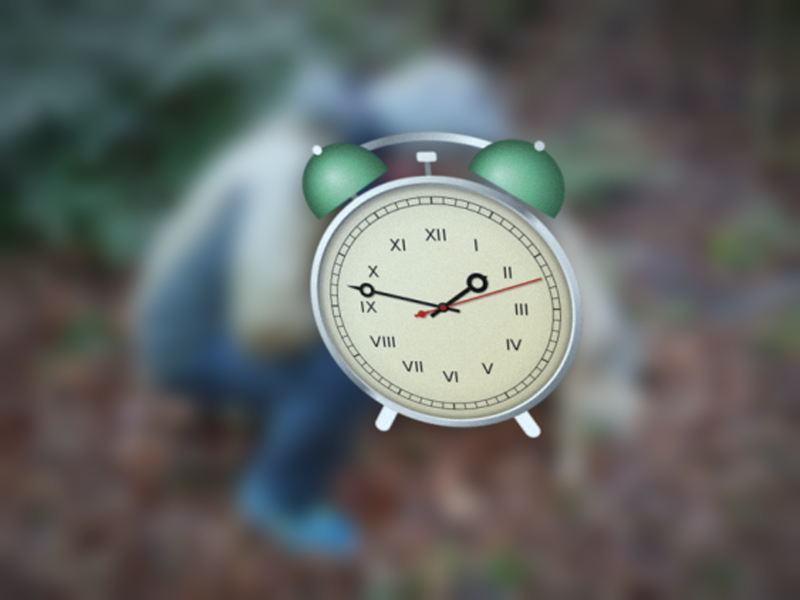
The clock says **1:47:12**
